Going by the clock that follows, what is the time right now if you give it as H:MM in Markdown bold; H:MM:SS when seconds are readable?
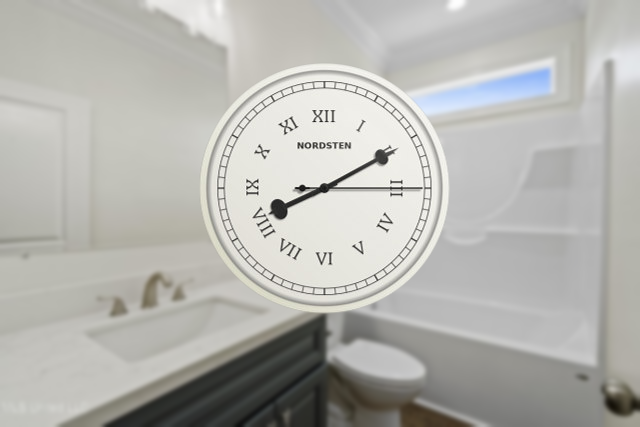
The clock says **8:10:15**
